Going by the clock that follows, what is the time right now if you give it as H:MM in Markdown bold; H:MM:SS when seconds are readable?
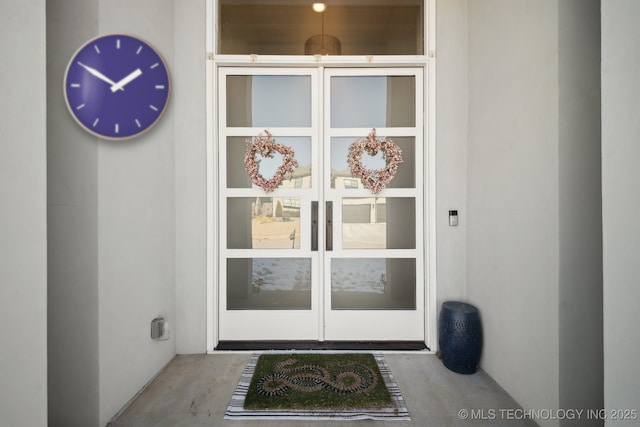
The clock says **1:50**
